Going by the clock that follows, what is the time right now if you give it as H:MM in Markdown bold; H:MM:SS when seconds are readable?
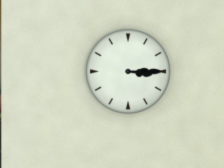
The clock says **3:15**
